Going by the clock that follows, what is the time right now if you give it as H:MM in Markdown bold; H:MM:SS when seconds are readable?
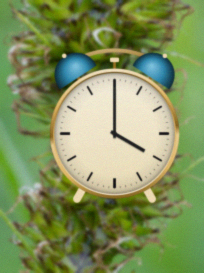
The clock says **4:00**
